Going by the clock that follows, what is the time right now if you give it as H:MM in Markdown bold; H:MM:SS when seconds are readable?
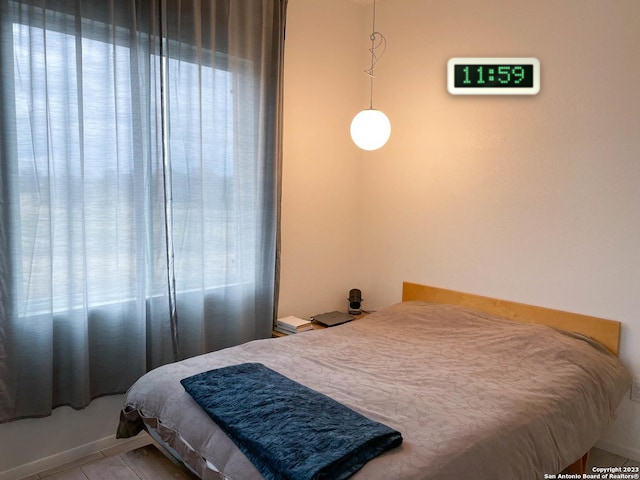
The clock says **11:59**
